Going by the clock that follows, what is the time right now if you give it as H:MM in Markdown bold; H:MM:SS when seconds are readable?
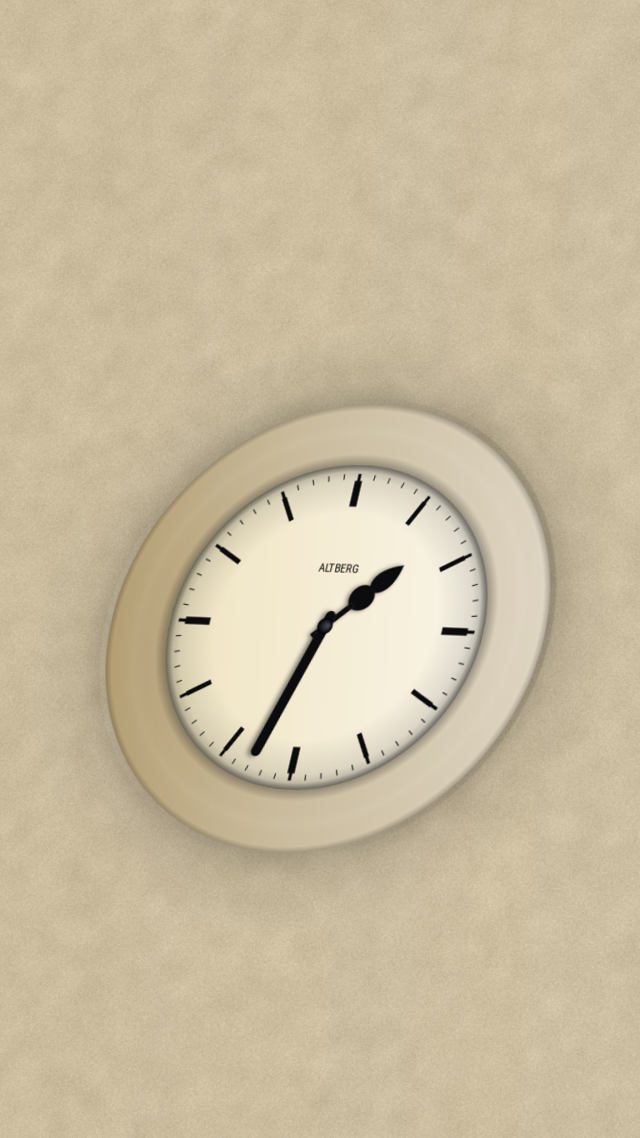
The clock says **1:33**
